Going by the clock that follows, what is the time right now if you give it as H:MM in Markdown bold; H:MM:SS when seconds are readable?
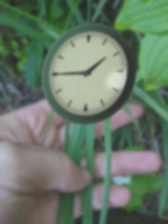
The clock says **1:45**
